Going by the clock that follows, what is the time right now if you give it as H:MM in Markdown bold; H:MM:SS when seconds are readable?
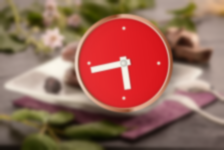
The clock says **5:43**
